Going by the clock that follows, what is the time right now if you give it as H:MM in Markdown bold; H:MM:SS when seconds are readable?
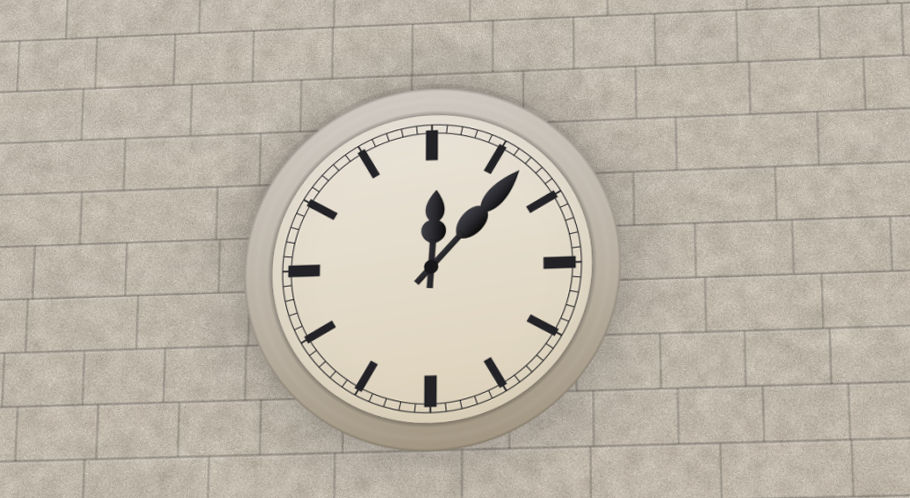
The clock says **12:07**
